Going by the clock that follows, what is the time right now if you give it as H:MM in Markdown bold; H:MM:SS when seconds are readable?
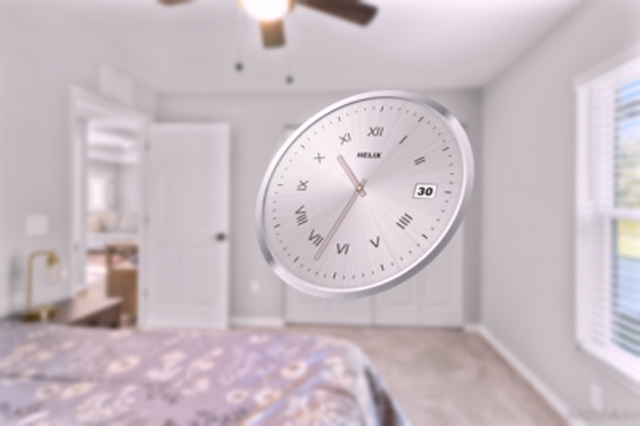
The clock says **10:33**
